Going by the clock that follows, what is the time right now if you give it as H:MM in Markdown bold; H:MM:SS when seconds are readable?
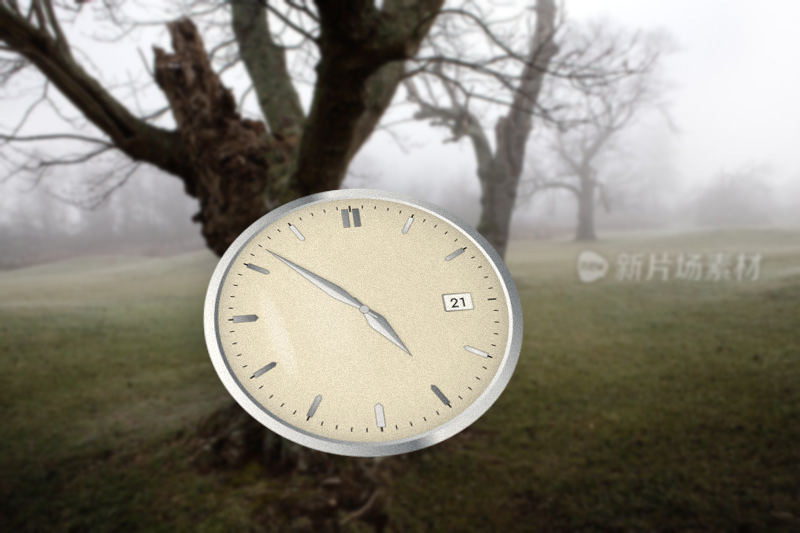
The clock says **4:52**
